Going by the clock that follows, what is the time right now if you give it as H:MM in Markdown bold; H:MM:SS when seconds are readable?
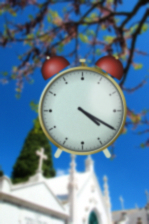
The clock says **4:20**
